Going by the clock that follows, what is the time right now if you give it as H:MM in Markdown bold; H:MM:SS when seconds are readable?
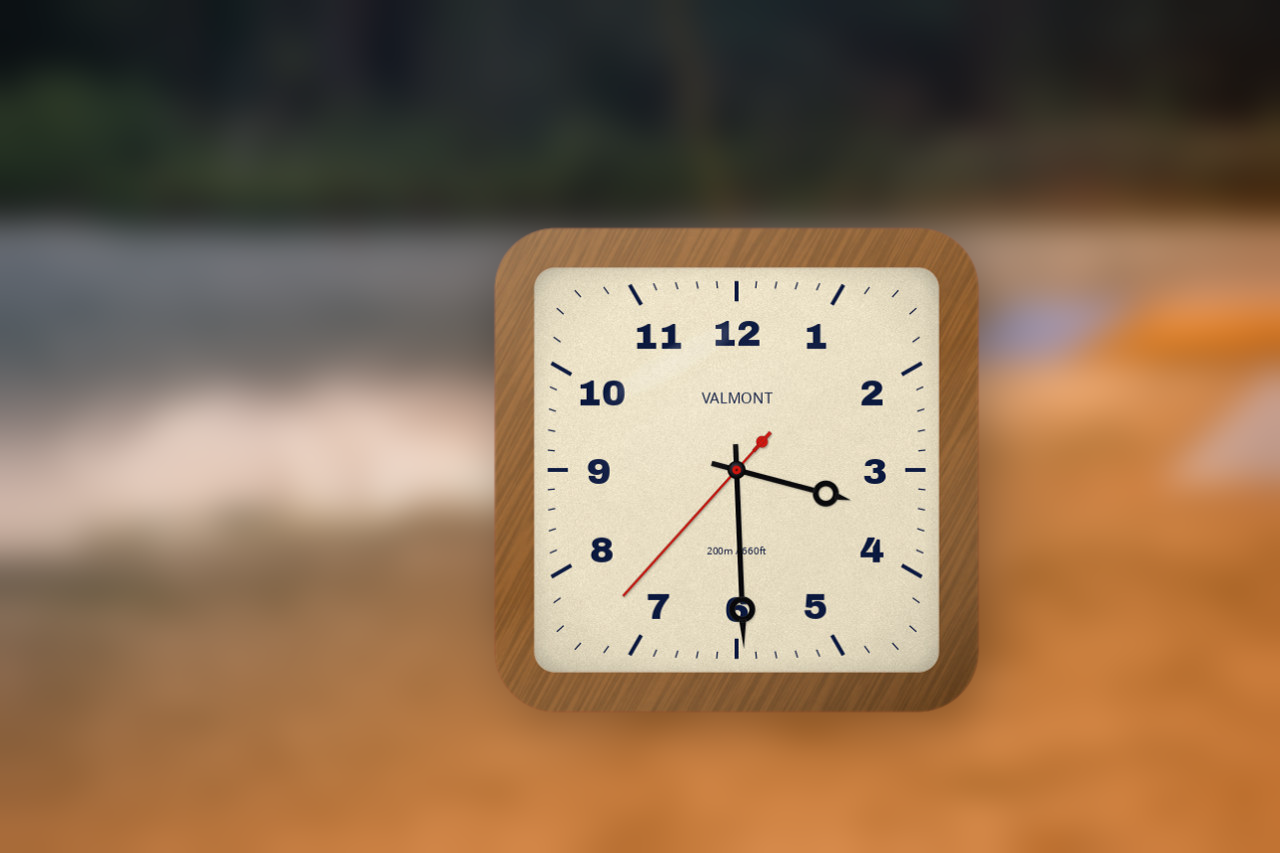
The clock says **3:29:37**
